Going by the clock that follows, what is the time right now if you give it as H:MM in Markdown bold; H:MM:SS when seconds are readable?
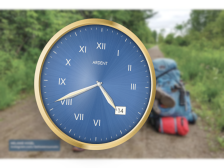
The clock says **4:41**
